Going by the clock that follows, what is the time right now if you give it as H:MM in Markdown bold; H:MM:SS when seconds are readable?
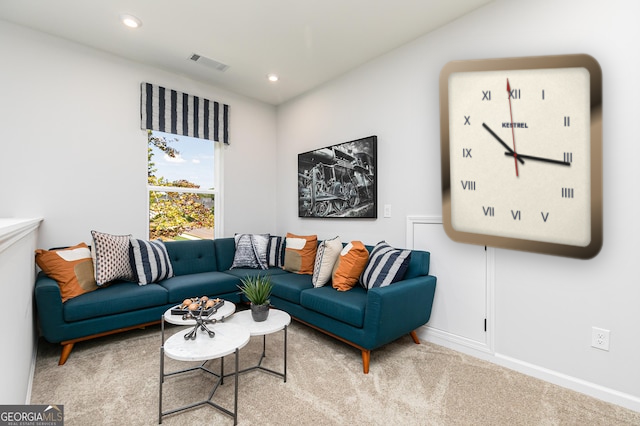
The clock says **10:15:59**
